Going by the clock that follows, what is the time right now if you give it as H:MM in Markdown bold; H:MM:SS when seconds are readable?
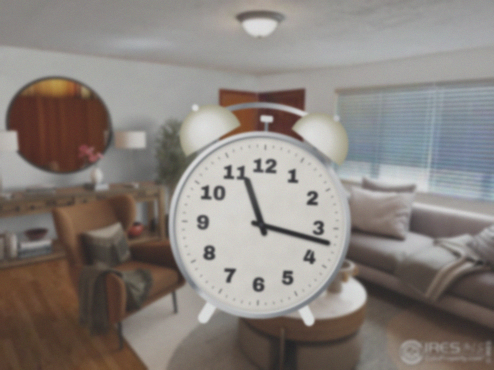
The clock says **11:17**
